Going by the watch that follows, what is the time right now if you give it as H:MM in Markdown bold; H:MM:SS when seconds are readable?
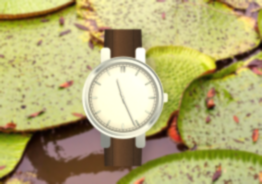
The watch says **11:26**
